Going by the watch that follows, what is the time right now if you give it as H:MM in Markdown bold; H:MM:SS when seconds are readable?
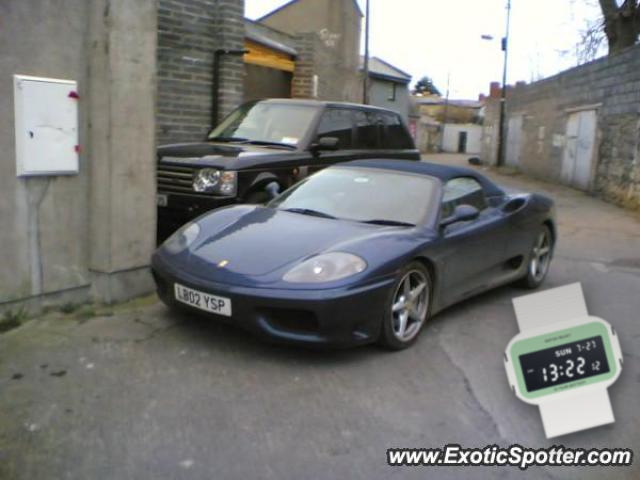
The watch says **13:22**
